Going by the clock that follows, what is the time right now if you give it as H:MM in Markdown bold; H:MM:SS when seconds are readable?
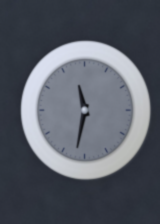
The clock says **11:32**
